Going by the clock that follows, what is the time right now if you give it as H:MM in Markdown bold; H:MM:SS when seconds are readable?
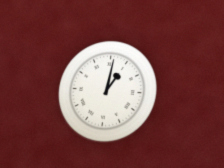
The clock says **1:01**
